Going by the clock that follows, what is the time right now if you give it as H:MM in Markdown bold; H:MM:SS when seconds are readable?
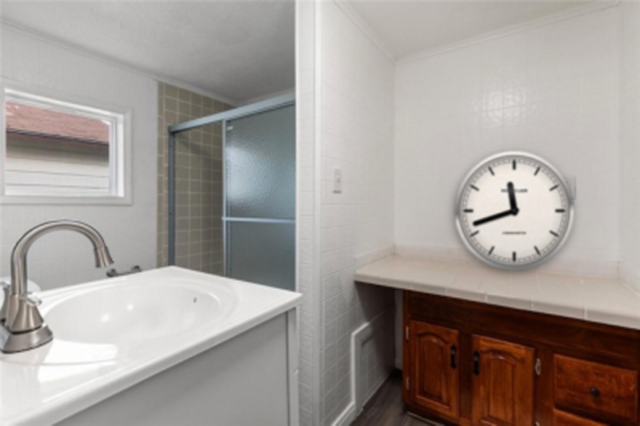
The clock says **11:42**
